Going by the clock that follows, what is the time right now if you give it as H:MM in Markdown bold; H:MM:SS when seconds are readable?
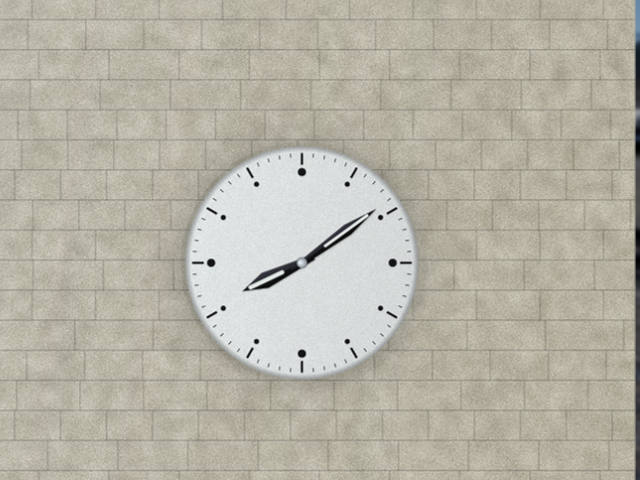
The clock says **8:09**
